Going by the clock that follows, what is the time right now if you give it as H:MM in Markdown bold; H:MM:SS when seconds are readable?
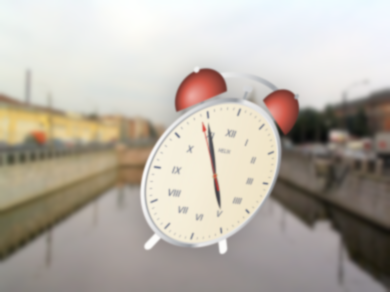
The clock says **4:54:54**
